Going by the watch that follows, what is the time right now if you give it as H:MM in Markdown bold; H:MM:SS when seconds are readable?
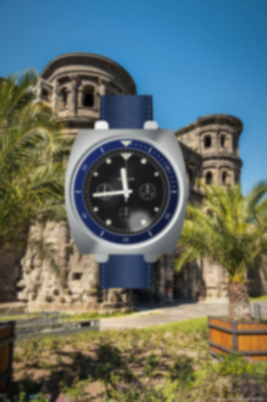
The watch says **11:44**
